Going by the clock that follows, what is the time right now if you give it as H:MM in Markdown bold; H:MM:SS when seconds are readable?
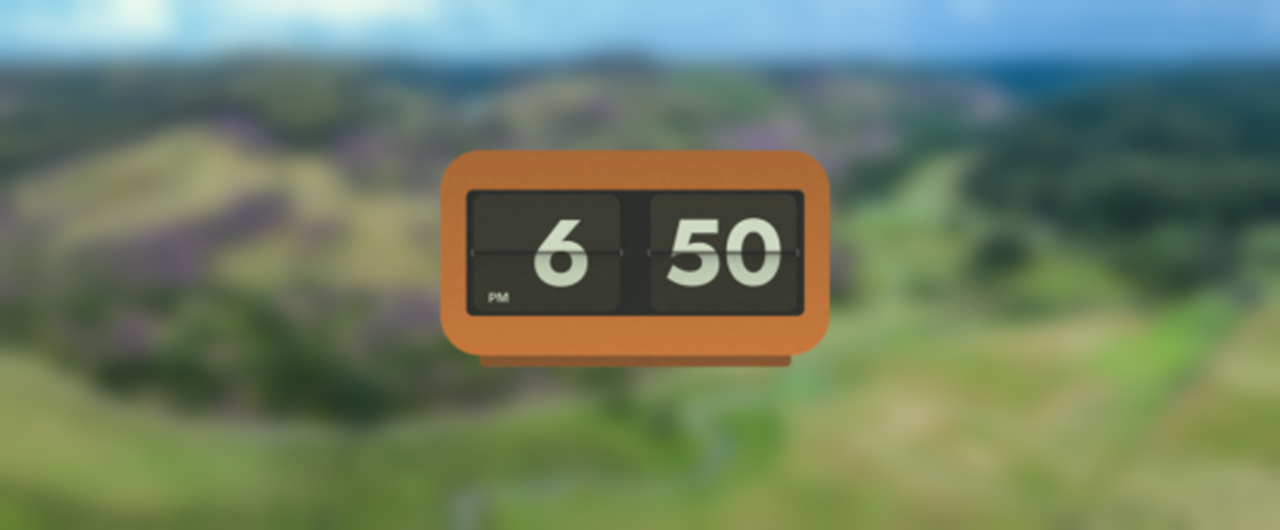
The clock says **6:50**
